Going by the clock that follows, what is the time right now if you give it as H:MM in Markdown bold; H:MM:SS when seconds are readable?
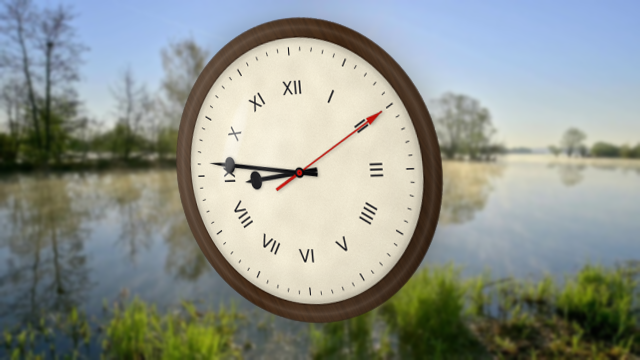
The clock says **8:46:10**
